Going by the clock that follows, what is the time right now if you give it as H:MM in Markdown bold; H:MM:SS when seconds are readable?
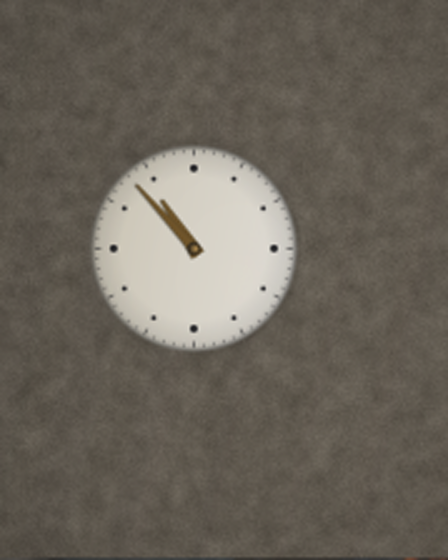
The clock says **10:53**
